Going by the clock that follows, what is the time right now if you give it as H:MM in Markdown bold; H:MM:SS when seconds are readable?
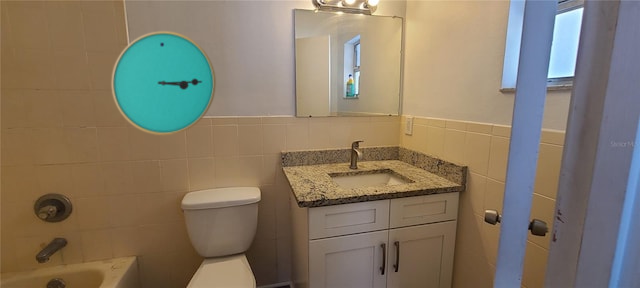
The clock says **3:15**
